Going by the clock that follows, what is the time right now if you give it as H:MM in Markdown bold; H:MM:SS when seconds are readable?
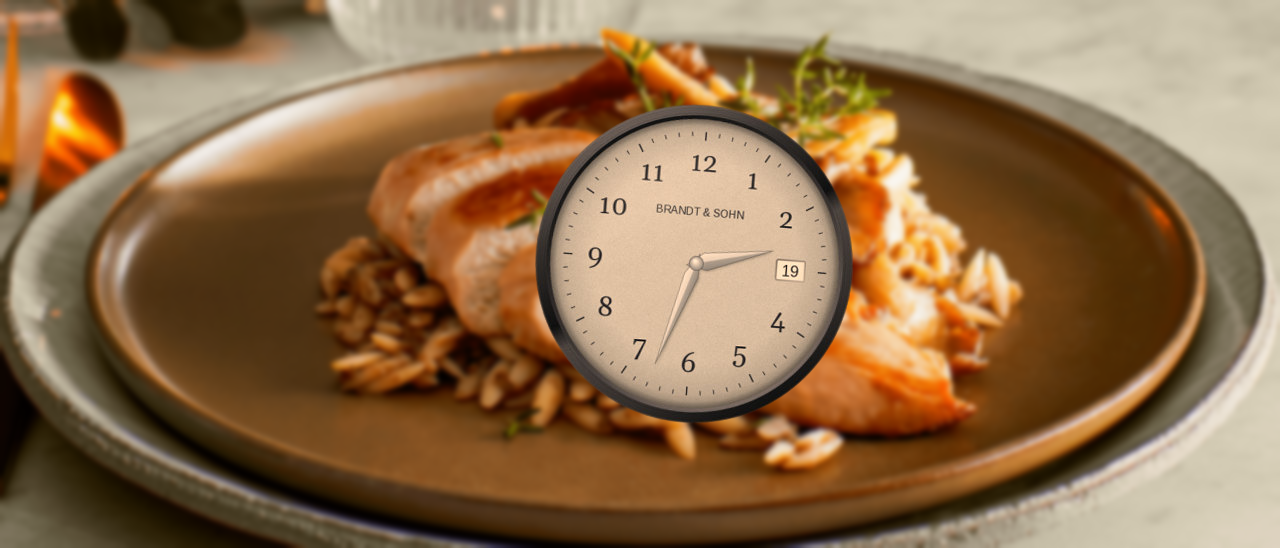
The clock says **2:33**
